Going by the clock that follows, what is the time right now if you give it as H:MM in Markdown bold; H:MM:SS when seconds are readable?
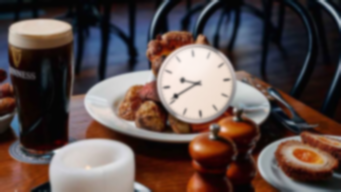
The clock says **9:41**
